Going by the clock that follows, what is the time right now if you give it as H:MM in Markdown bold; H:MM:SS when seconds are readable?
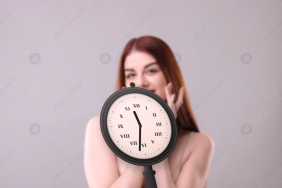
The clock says **11:32**
